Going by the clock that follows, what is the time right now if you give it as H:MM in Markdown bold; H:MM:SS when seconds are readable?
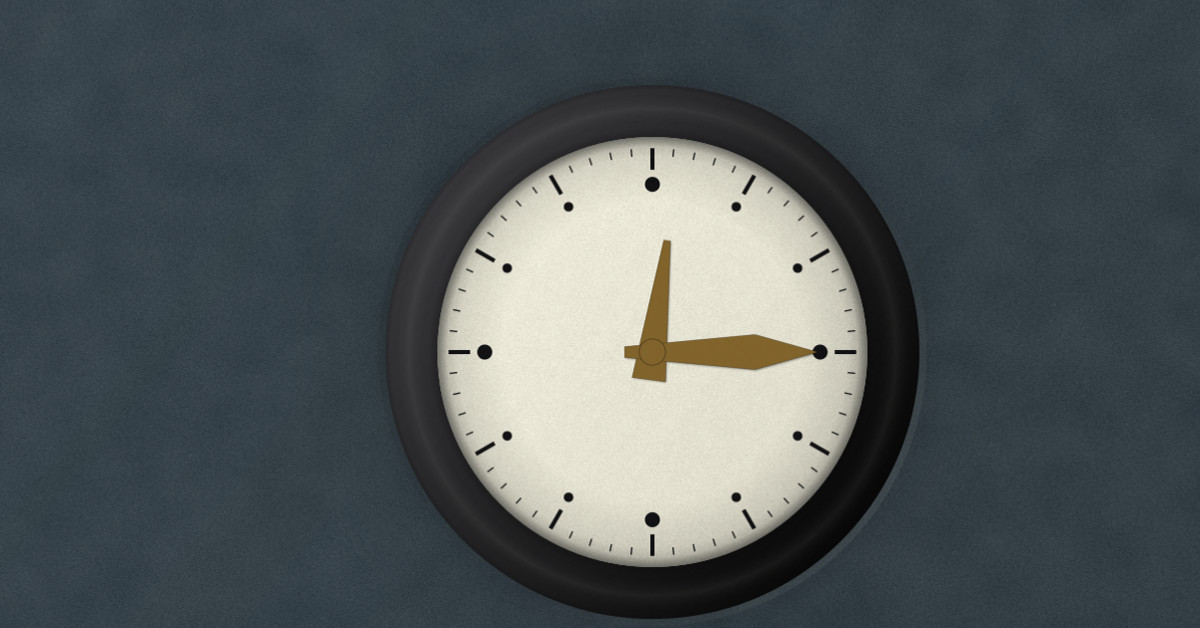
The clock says **12:15**
